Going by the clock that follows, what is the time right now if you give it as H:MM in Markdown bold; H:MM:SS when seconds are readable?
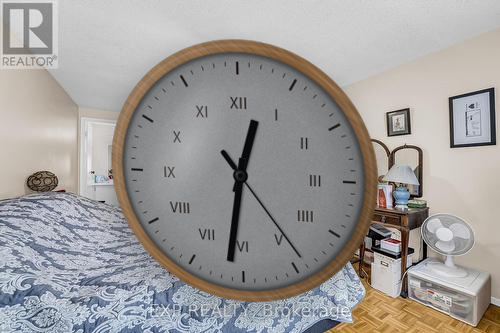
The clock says **12:31:24**
